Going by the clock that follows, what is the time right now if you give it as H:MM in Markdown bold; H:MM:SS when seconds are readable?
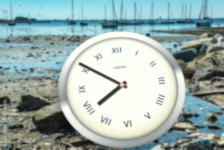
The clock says **7:51**
